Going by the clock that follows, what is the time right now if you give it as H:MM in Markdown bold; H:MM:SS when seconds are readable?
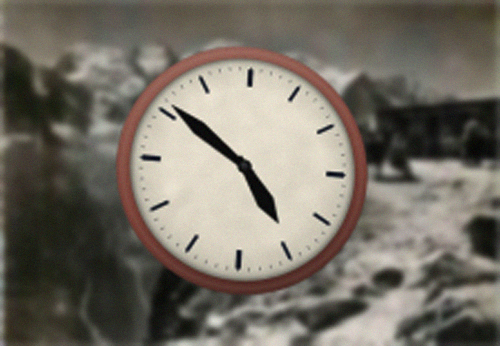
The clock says **4:51**
